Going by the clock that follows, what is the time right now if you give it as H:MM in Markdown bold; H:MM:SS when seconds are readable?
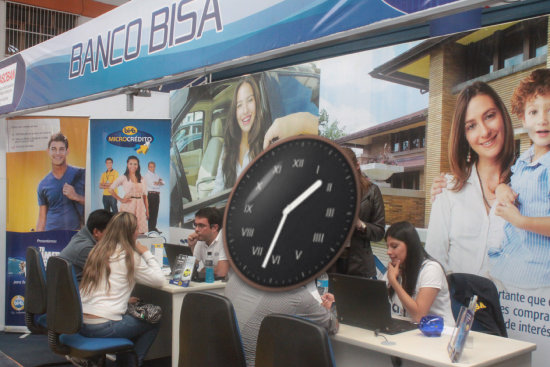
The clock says **1:32**
